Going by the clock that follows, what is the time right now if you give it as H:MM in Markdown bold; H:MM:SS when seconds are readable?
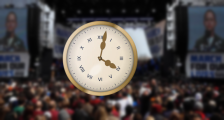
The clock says **4:02**
